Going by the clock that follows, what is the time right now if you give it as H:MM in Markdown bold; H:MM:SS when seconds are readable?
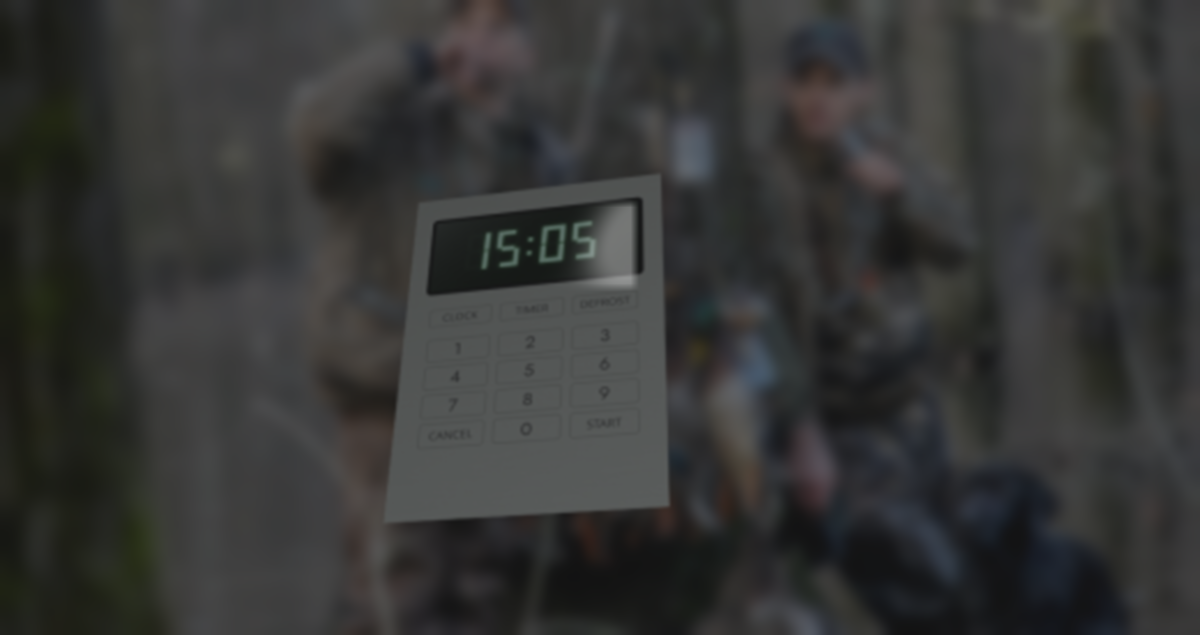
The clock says **15:05**
